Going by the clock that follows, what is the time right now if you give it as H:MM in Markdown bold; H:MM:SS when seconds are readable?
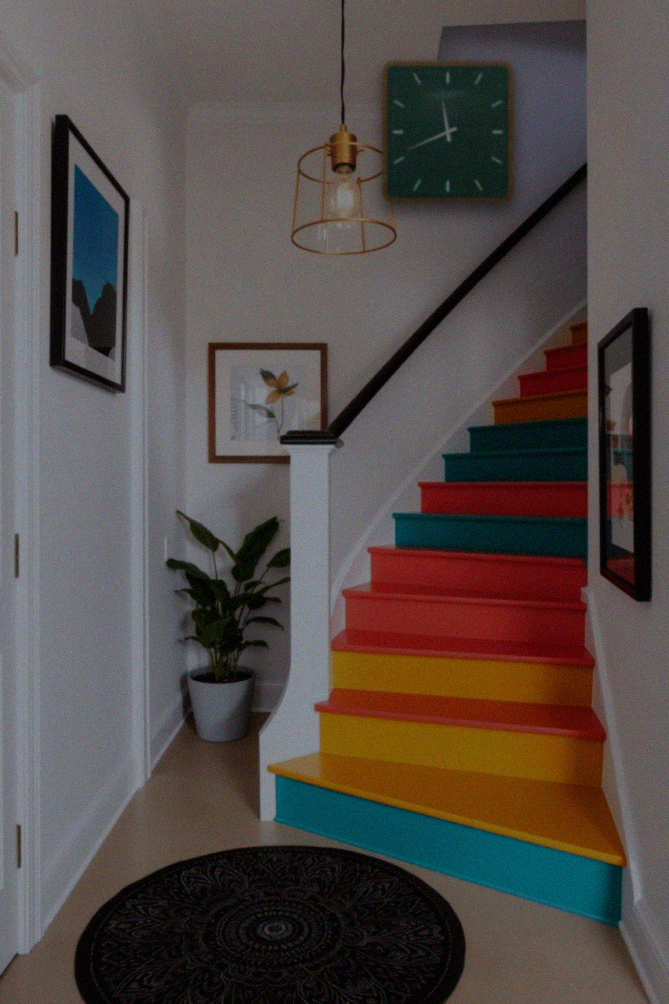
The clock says **11:41**
